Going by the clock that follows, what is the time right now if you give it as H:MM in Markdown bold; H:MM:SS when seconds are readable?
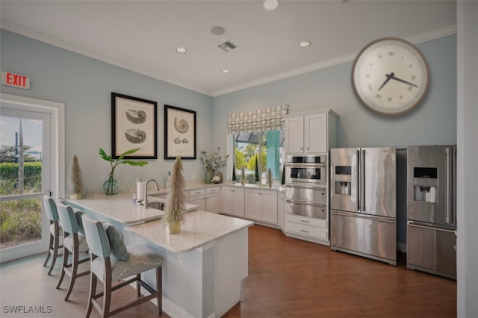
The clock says **7:18**
